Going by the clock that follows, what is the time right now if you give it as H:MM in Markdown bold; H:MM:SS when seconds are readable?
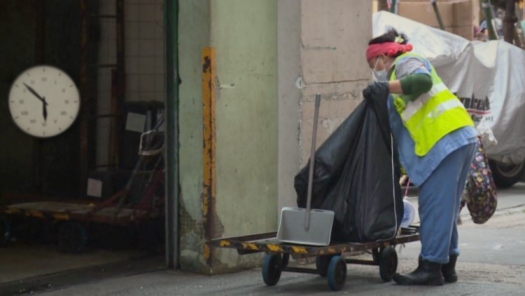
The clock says **5:52**
